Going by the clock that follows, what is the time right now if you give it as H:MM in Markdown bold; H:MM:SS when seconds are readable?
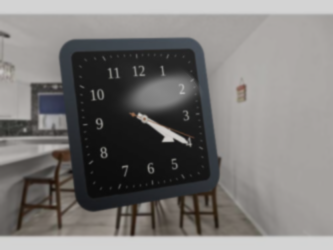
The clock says **4:20:19**
